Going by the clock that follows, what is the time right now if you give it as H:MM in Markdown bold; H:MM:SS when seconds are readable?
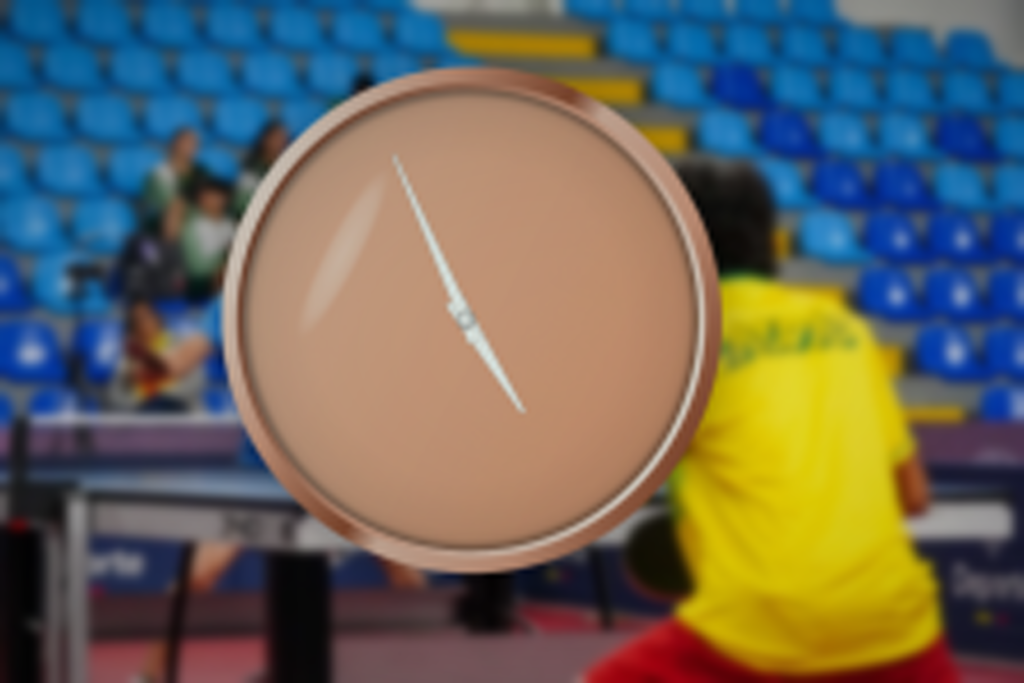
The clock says **4:56**
